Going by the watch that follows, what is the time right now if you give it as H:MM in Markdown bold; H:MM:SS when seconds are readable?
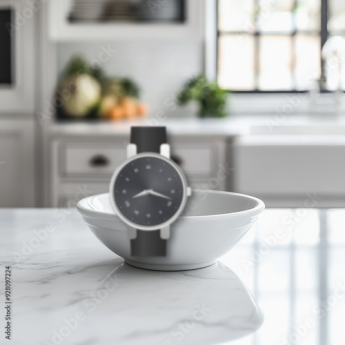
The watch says **8:18**
